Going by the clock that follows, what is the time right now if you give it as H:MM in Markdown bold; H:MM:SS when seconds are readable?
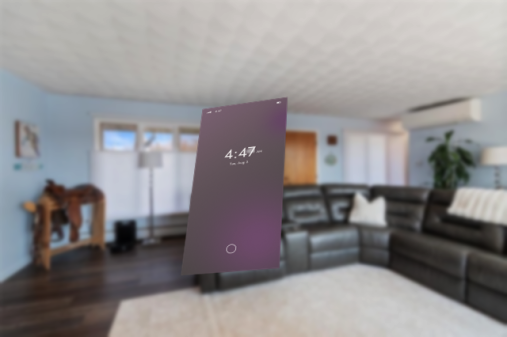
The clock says **4:47**
